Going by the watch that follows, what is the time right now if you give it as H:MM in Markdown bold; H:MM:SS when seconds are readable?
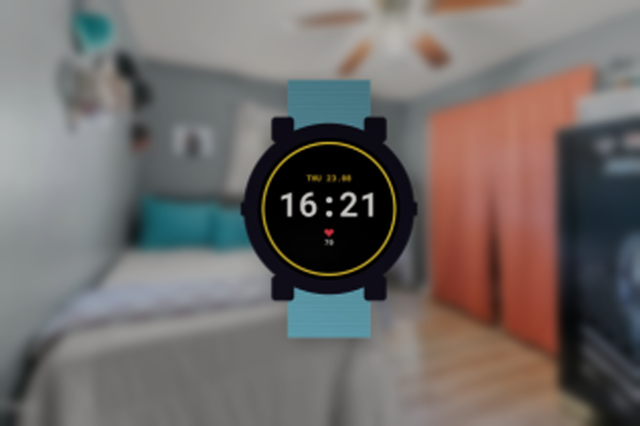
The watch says **16:21**
